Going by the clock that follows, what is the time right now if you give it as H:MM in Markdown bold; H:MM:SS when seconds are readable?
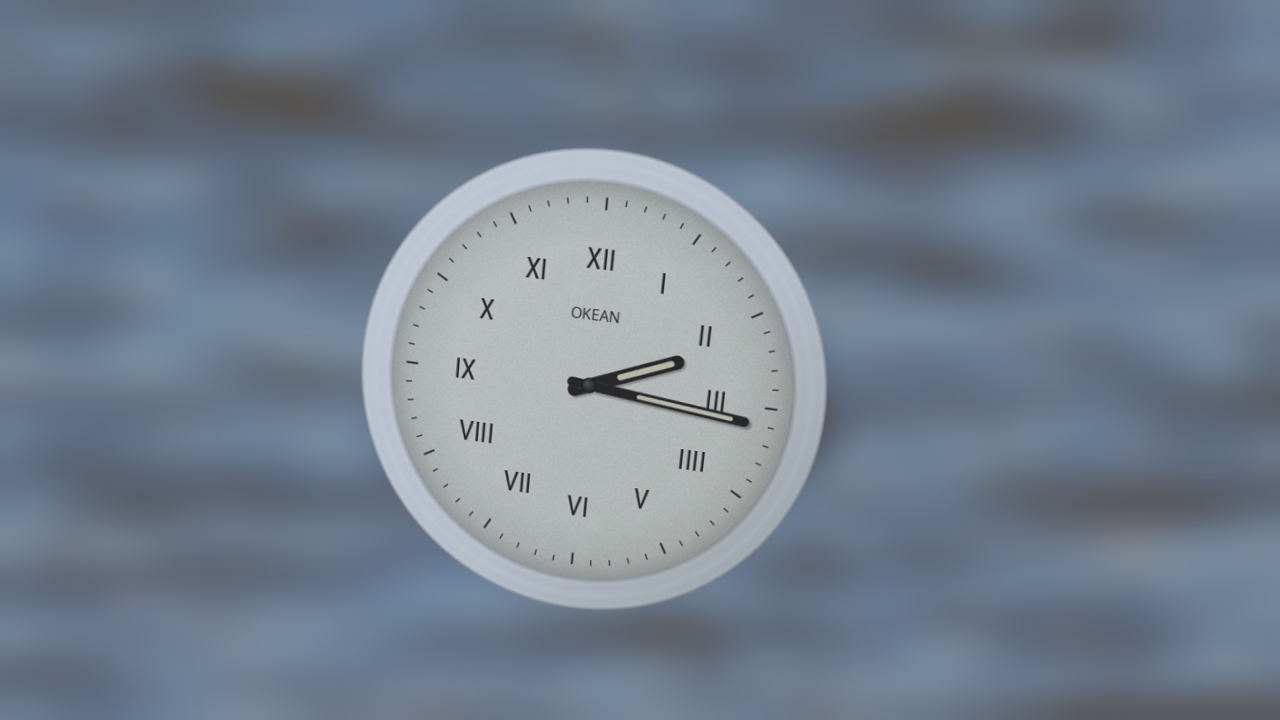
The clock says **2:16**
